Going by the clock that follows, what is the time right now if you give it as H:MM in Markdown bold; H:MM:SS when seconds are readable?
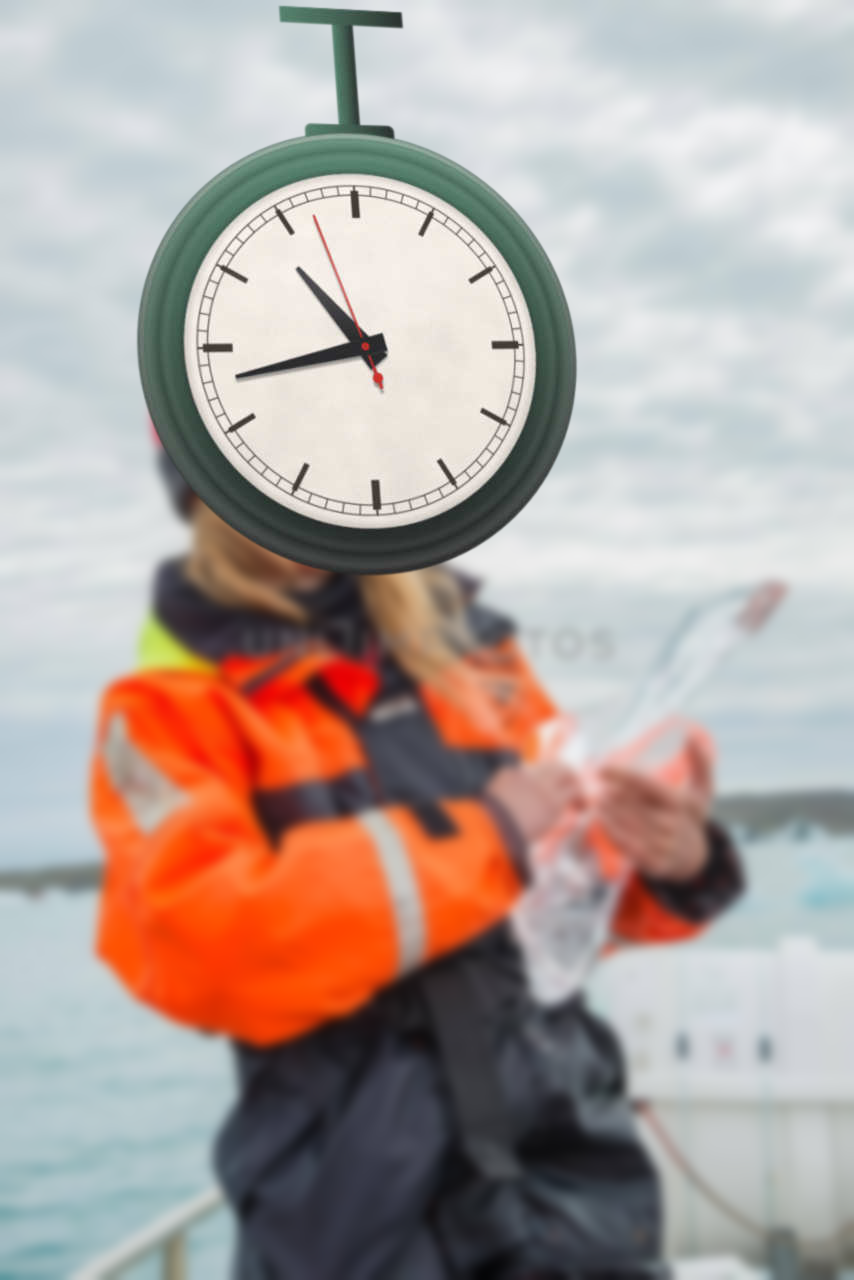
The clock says **10:42:57**
